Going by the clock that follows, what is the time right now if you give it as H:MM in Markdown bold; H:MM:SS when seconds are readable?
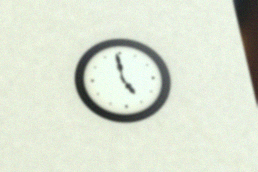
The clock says **4:59**
